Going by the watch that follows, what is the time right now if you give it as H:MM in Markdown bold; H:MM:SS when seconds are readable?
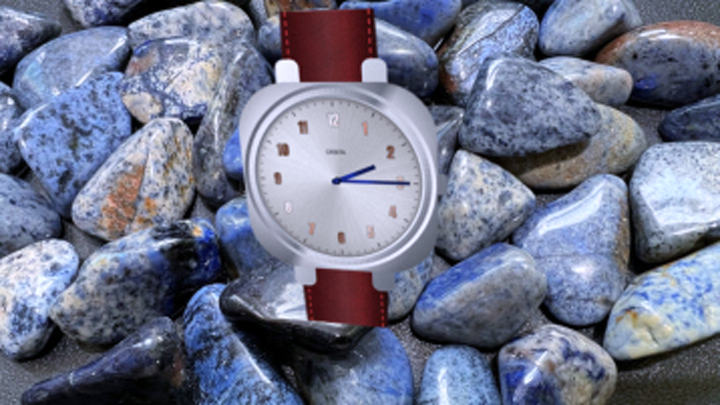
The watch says **2:15**
